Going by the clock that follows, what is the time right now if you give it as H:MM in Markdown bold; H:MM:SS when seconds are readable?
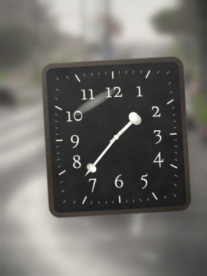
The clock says **1:37**
